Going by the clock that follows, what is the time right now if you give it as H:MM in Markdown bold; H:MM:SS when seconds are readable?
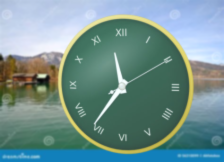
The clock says **11:36:10**
